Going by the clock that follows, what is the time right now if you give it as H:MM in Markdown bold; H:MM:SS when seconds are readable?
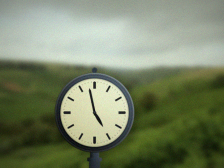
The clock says **4:58**
